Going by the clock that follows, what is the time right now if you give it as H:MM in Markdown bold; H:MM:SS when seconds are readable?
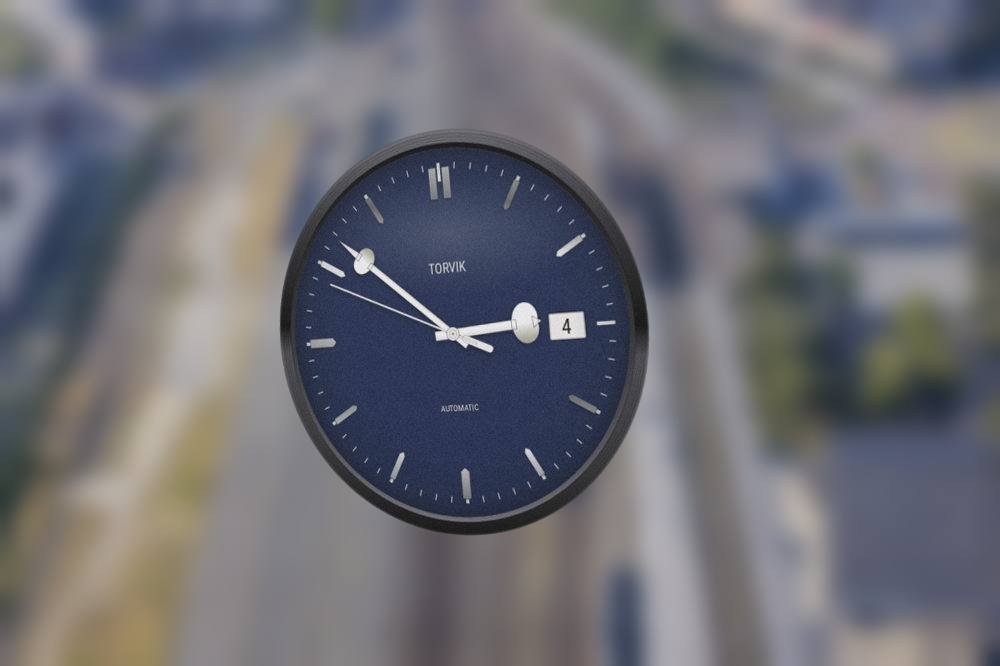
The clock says **2:51:49**
